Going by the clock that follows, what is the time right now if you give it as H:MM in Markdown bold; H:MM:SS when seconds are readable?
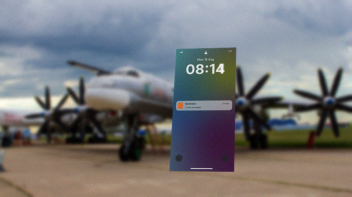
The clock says **8:14**
